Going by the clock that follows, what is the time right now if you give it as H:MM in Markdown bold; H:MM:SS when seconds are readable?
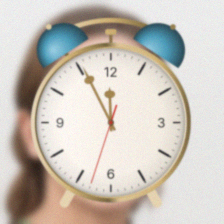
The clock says **11:55:33**
